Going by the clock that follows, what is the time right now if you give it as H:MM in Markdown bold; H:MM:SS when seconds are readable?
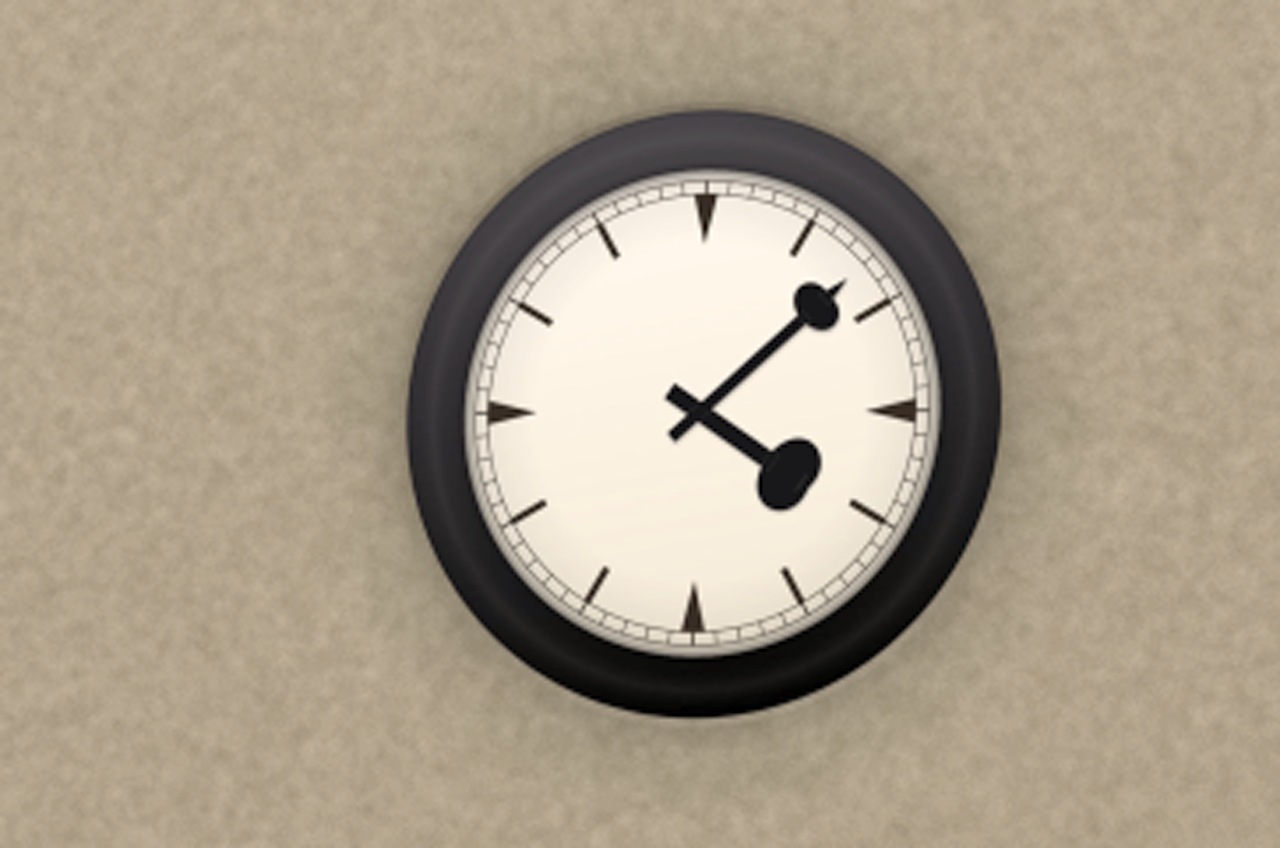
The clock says **4:08**
